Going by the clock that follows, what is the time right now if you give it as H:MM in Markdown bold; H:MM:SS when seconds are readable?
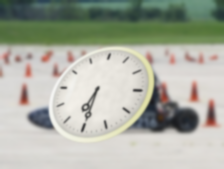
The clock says **6:30**
